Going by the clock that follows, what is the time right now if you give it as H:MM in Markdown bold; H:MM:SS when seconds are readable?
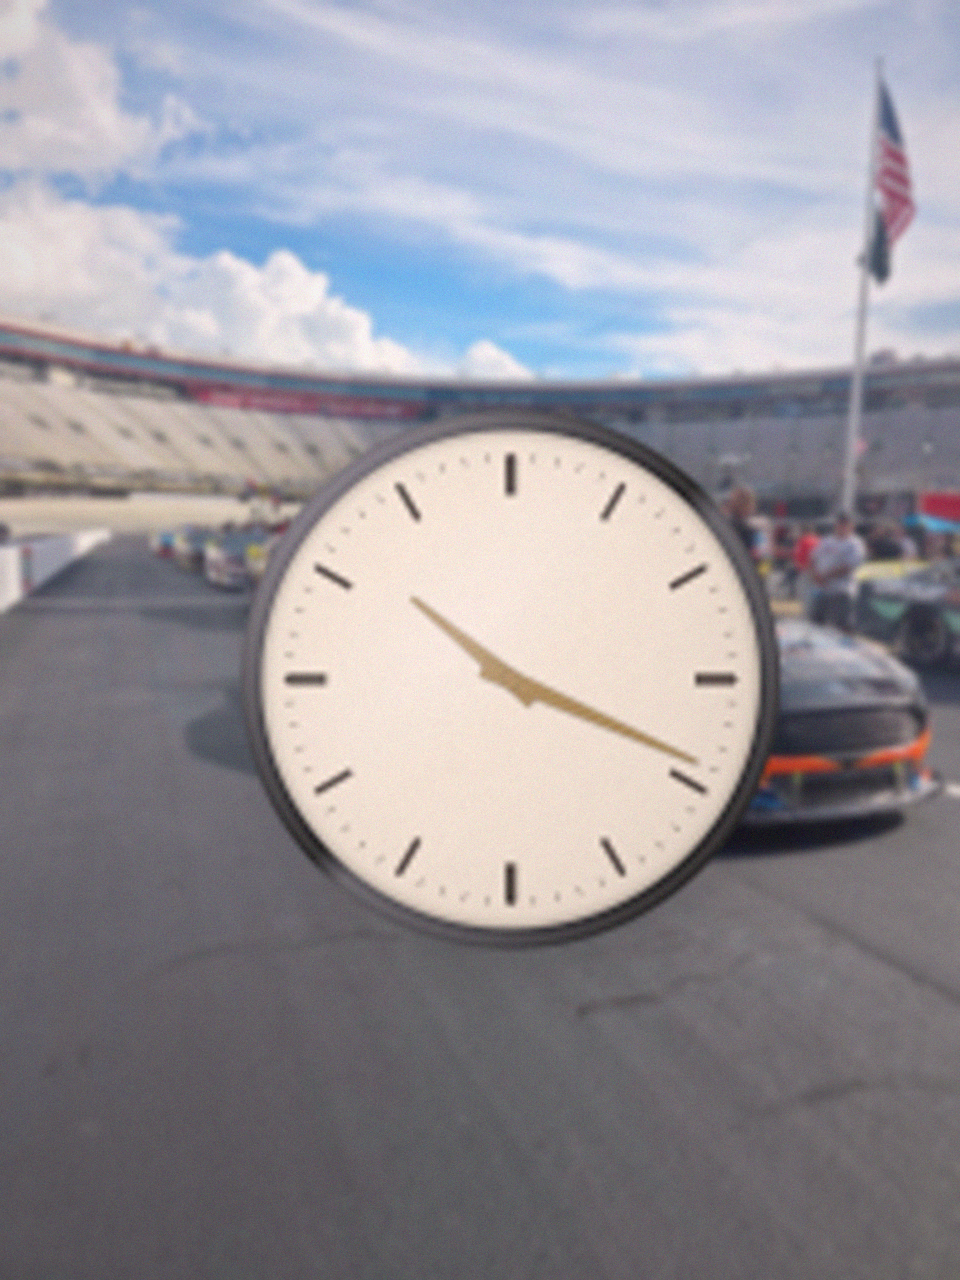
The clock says **10:19**
